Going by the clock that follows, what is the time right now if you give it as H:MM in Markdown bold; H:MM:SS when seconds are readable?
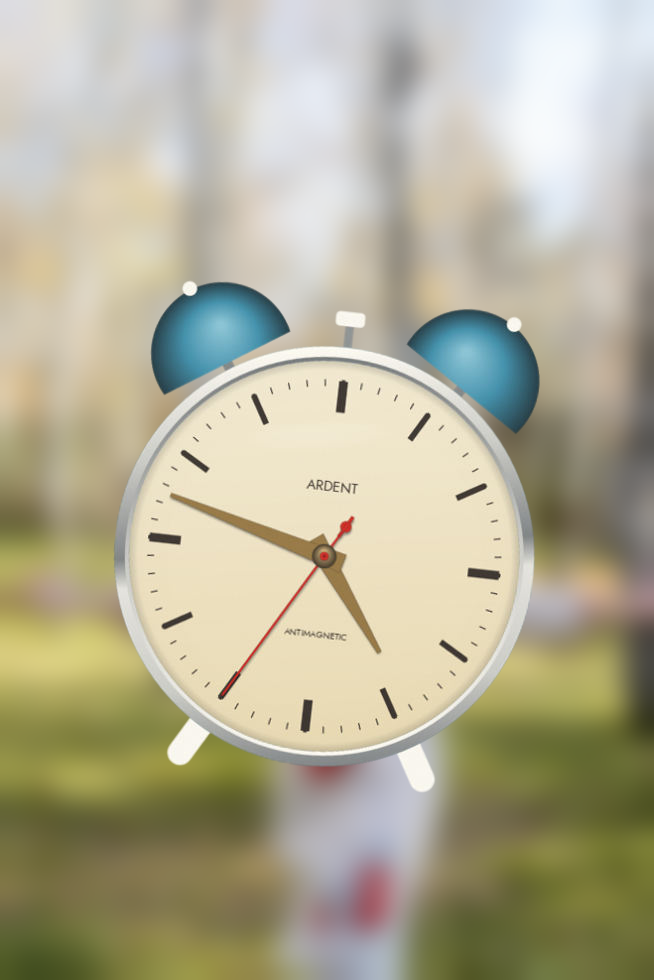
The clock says **4:47:35**
